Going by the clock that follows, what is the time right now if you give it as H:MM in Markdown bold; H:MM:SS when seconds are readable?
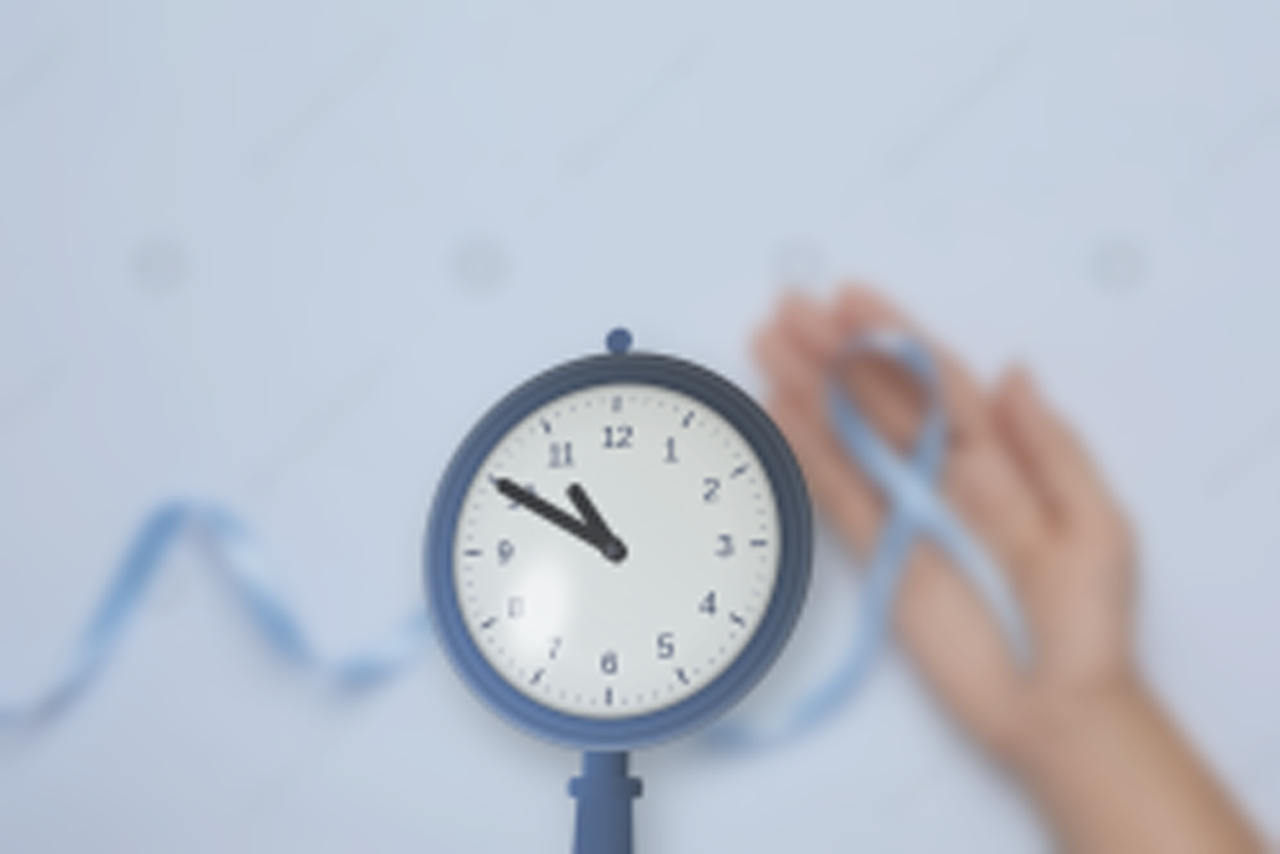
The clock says **10:50**
